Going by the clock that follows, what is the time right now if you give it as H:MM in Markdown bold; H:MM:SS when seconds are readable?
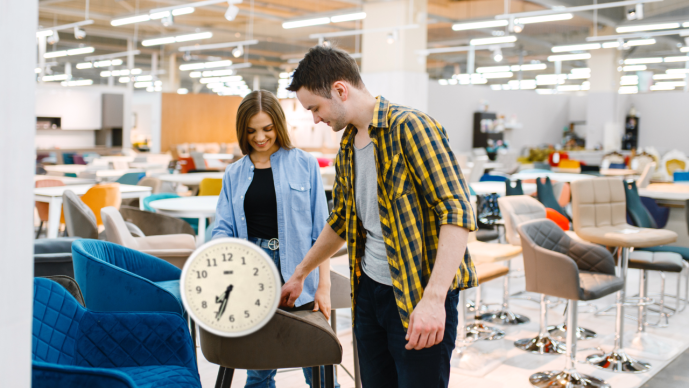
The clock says **7:34**
